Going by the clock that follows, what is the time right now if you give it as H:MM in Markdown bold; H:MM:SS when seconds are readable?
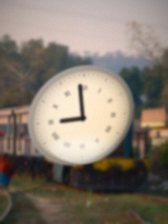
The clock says **8:59**
